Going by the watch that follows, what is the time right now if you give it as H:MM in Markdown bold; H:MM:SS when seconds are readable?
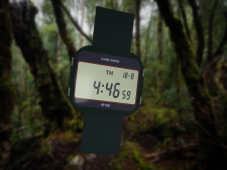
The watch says **4:46:59**
